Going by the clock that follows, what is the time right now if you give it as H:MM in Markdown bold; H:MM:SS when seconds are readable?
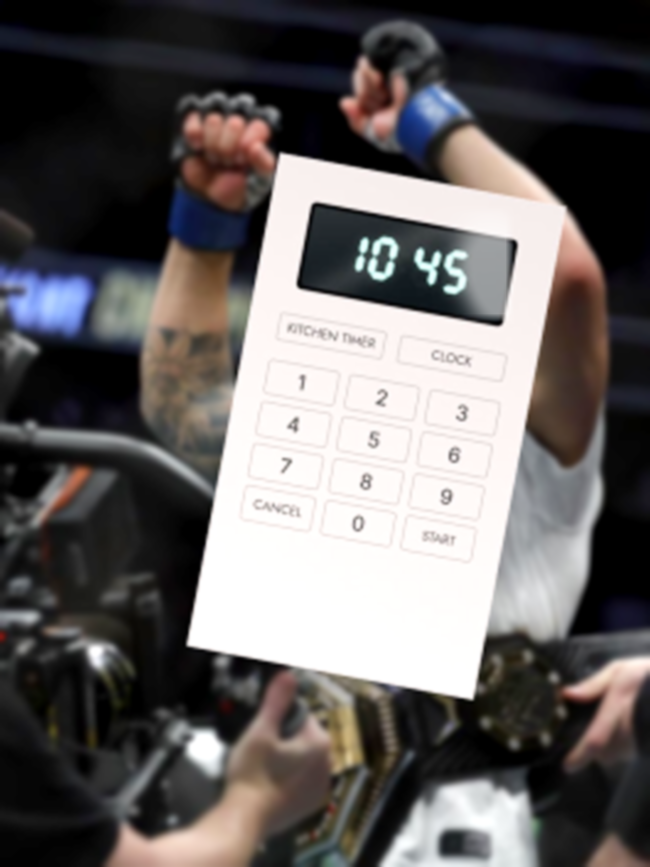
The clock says **10:45**
